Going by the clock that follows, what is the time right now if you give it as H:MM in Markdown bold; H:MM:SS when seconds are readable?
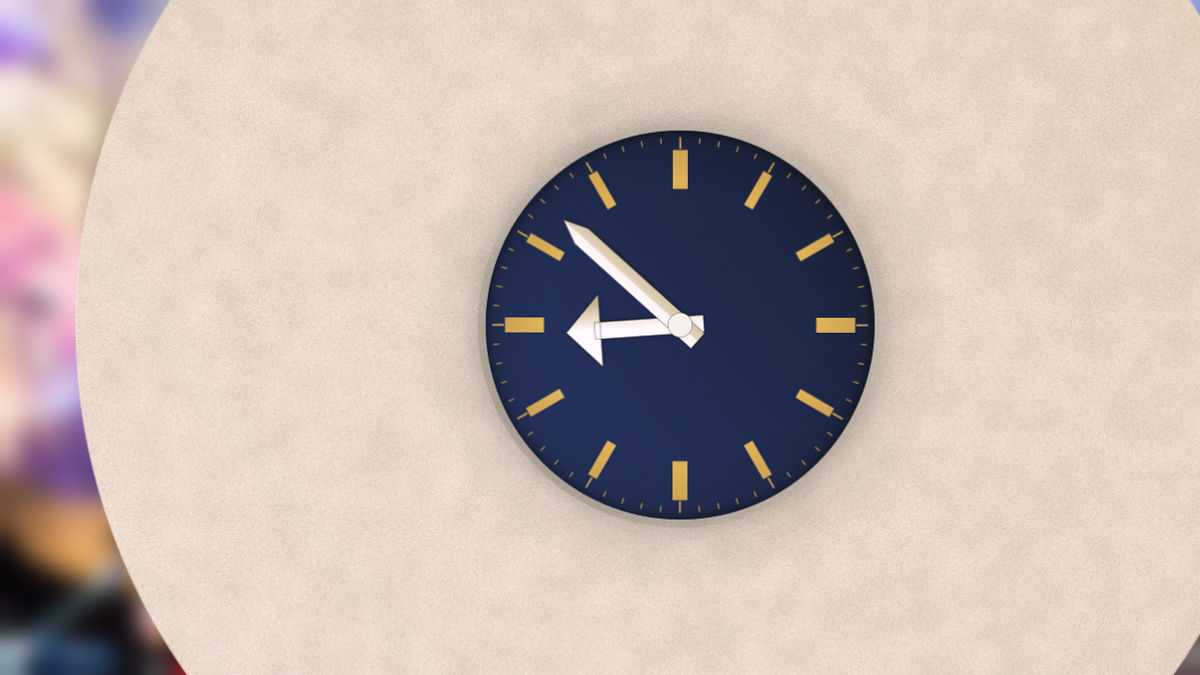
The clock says **8:52**
